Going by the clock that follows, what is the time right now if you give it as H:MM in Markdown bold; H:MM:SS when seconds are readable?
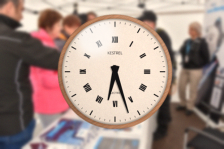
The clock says **6:27**
